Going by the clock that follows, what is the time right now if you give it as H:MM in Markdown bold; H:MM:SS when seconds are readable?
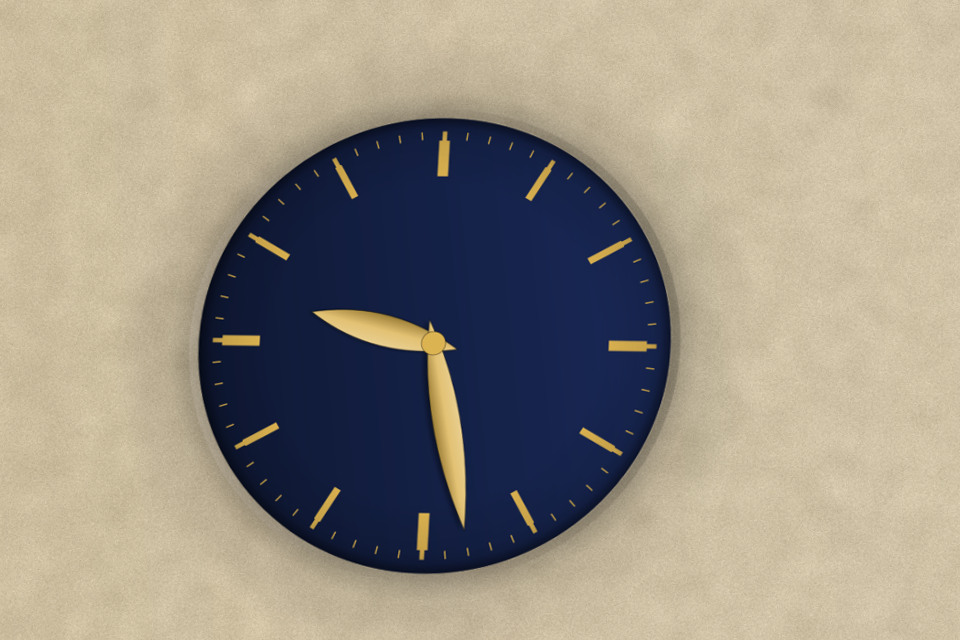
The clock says **9:28**
